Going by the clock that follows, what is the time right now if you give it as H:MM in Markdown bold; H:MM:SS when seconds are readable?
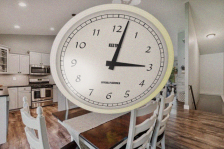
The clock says **3:02**
